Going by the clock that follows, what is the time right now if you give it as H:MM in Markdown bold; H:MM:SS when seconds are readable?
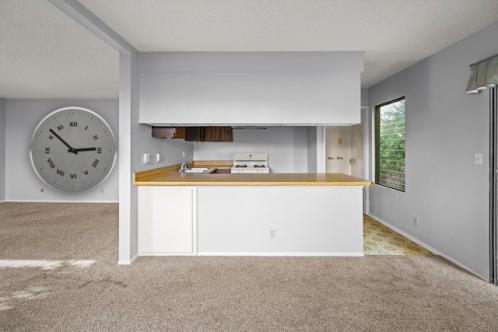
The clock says **2:52**
